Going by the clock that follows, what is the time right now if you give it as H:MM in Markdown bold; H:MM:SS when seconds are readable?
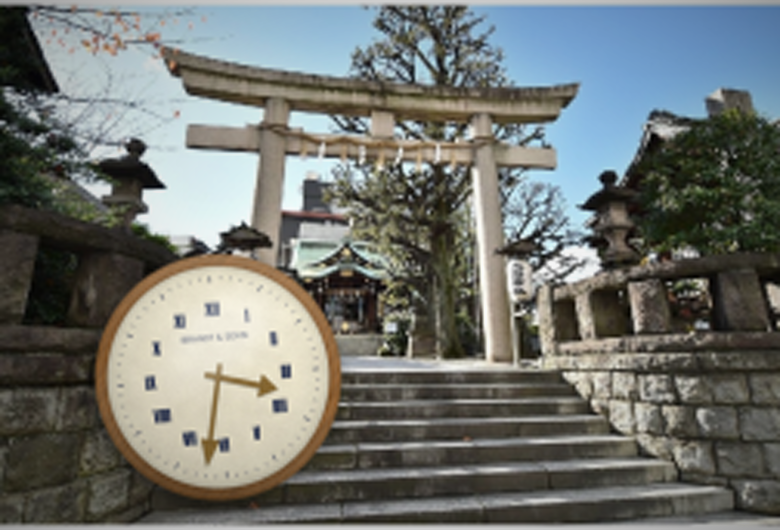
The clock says **3:32**
